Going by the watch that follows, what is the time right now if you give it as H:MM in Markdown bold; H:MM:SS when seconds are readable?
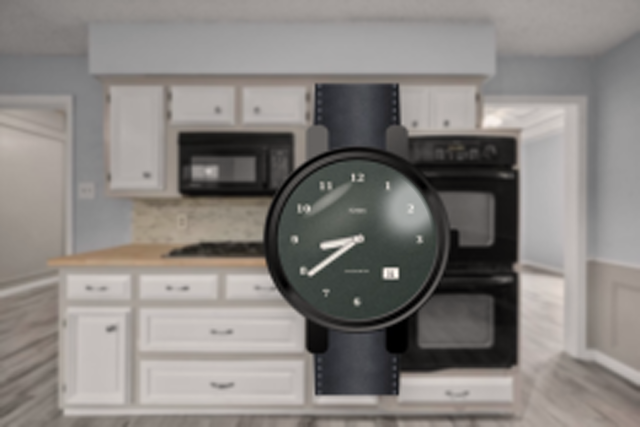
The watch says **8:39**
